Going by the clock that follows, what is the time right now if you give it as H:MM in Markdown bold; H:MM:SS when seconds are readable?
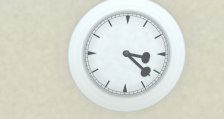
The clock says **3:22**
